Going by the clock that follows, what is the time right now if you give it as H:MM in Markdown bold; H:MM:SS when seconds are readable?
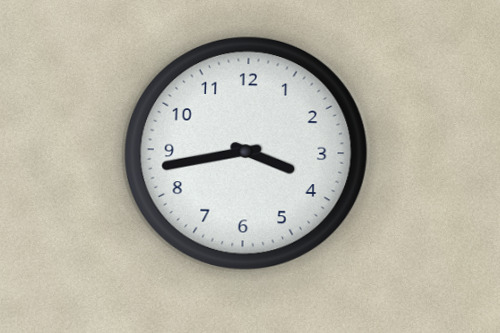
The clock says **3:43**
